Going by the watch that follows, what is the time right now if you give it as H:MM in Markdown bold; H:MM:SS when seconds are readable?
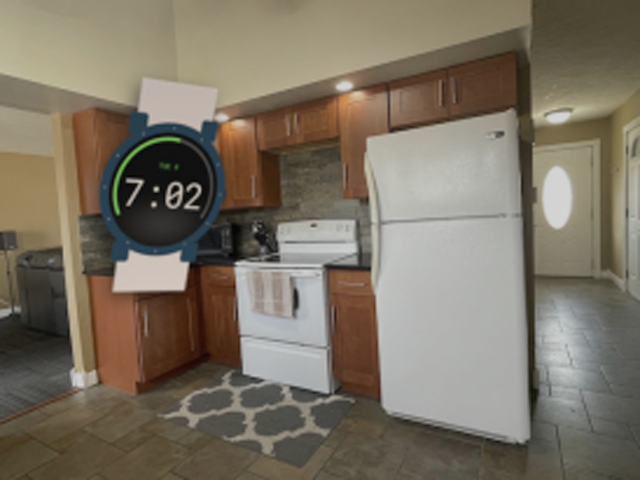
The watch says **7:02**
